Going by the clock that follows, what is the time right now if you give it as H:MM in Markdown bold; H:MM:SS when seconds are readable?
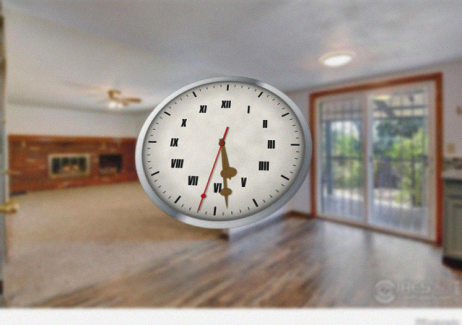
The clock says **5:28:32**
